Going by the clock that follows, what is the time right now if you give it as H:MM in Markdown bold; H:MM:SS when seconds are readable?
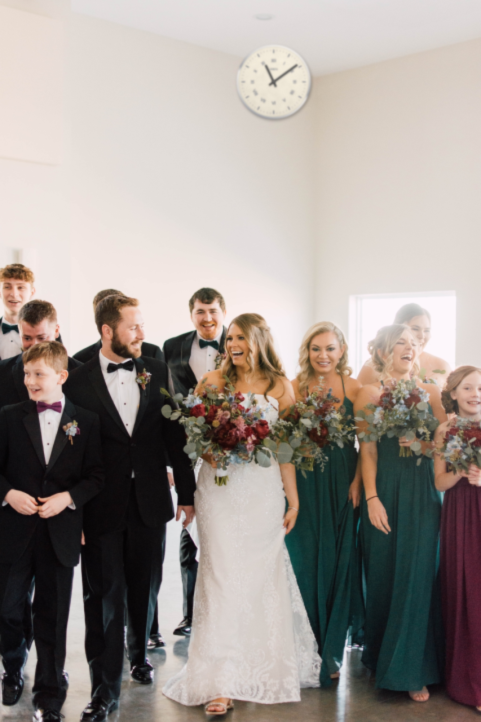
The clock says **11:09**
